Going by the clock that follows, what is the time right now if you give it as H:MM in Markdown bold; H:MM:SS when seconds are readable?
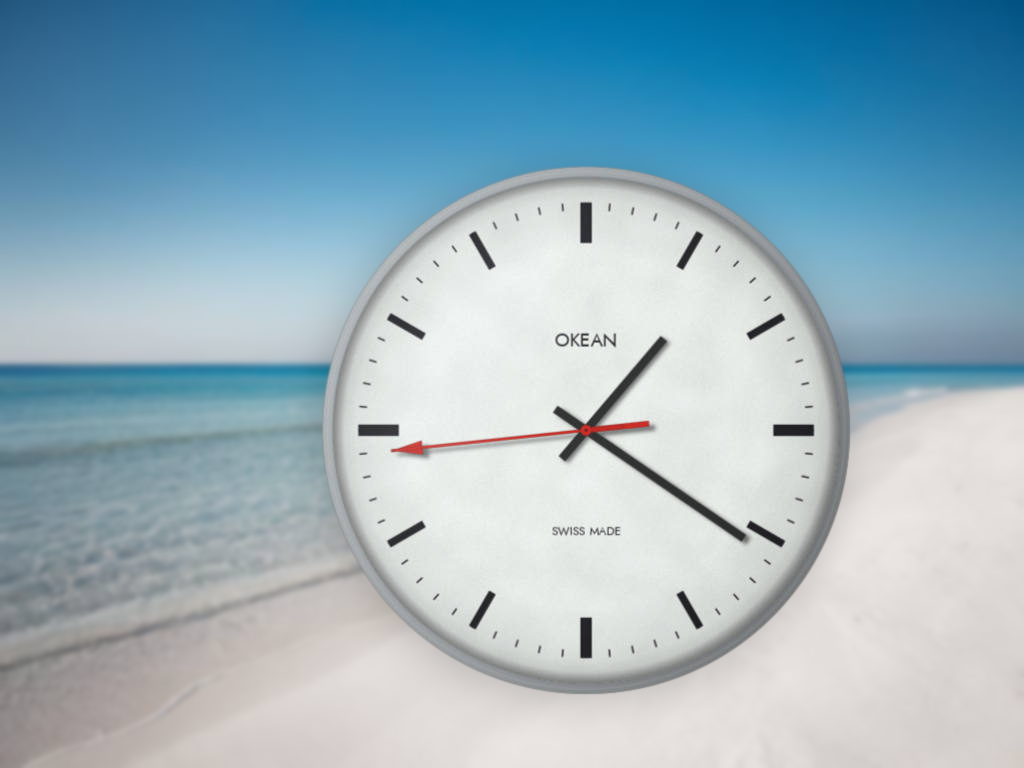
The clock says **1:20:44**
